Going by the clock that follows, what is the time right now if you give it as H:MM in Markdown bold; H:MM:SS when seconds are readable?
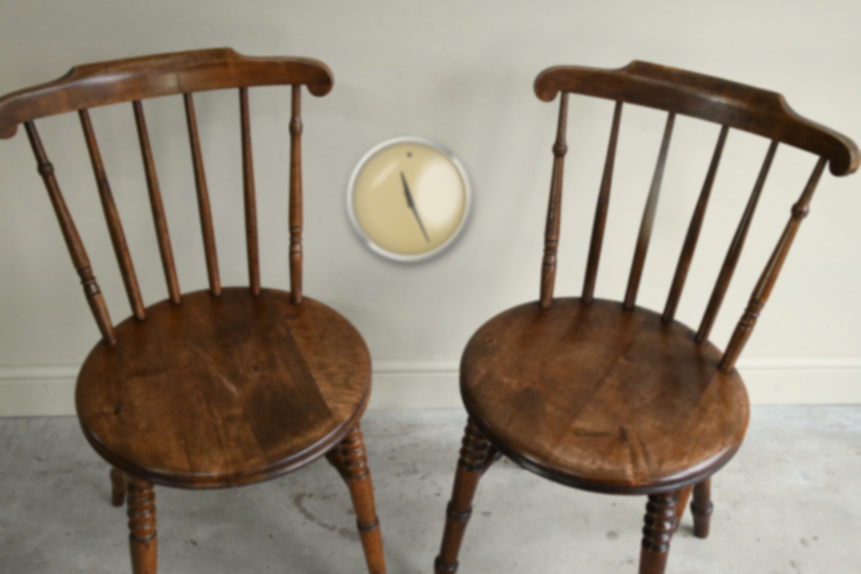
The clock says **11:26**
